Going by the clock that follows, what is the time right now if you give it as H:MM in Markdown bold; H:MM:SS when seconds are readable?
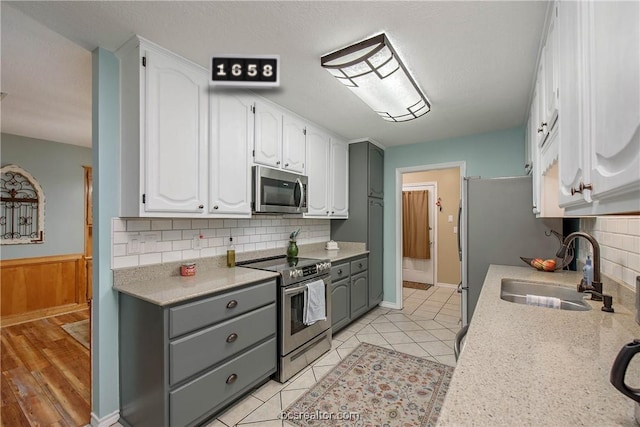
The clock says **16:58**
